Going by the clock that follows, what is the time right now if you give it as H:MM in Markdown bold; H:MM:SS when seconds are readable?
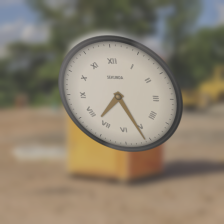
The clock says **7:26**
